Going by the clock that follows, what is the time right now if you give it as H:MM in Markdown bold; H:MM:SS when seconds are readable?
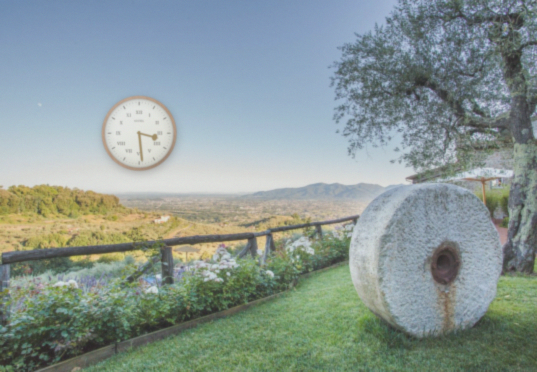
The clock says **3:29**
